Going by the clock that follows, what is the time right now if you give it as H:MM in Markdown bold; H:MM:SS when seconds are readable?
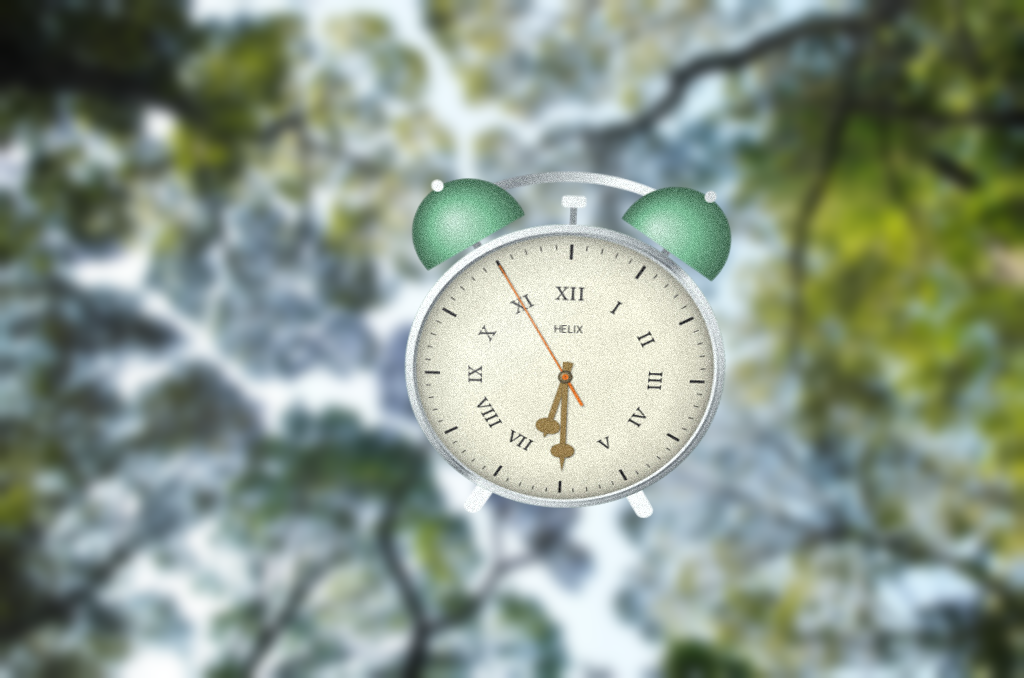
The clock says **6:29:55**
